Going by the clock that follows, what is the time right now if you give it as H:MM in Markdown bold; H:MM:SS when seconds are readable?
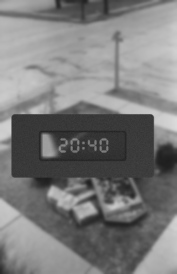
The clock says **20:40**
